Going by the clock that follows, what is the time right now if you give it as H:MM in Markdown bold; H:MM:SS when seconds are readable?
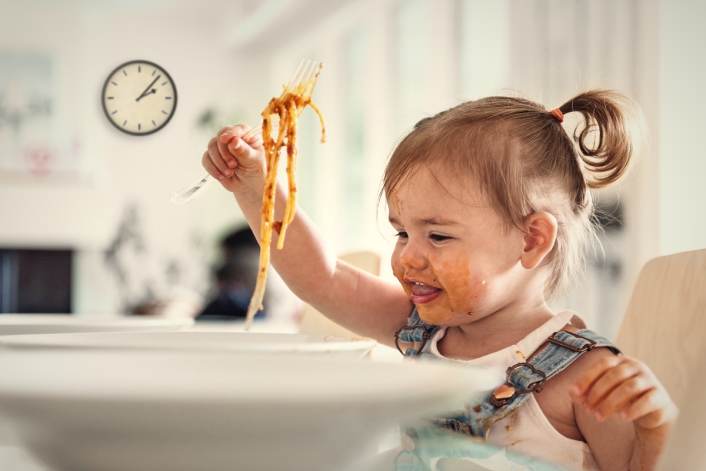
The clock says **2:07**
